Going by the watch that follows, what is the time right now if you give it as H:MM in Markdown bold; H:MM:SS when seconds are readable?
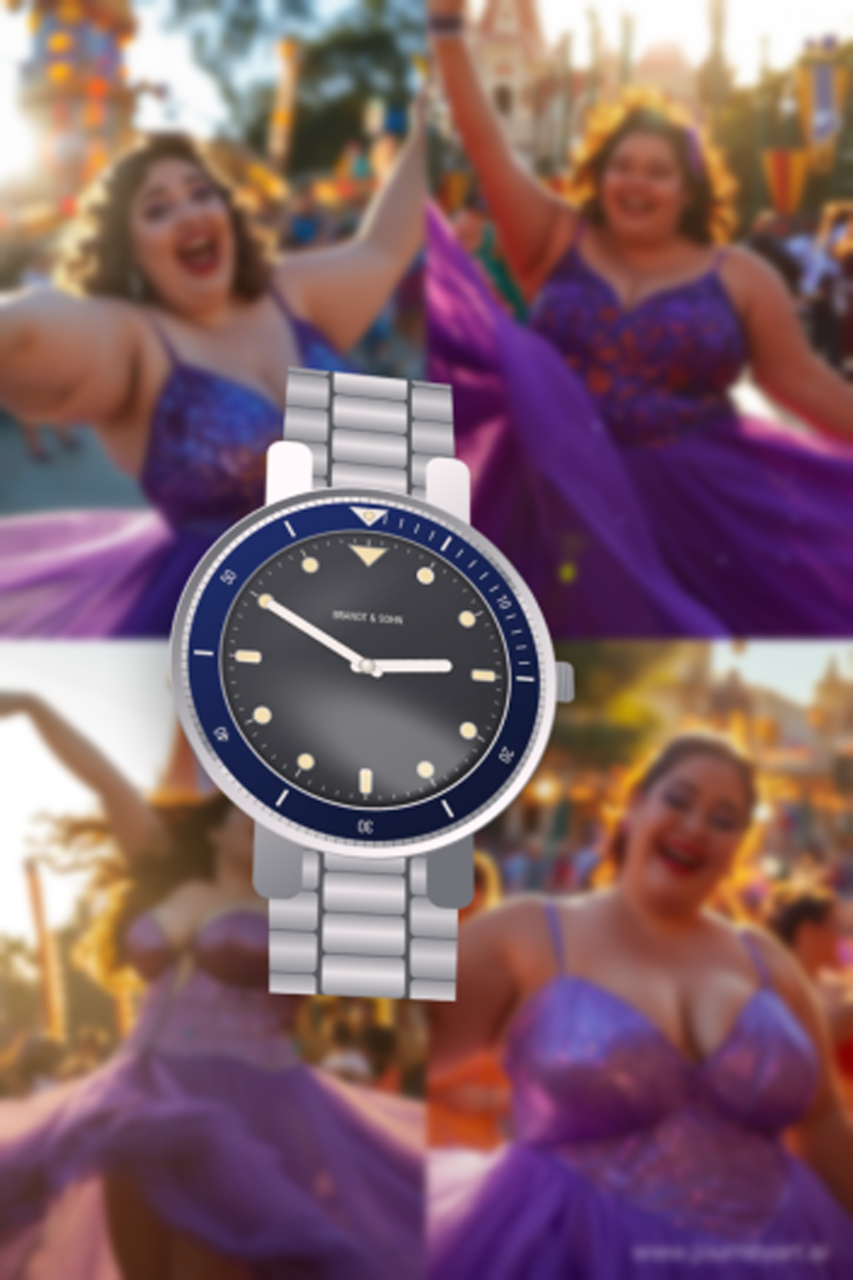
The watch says **2:50**
